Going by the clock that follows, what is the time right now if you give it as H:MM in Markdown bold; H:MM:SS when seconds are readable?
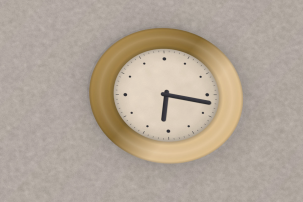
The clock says **6:17**
